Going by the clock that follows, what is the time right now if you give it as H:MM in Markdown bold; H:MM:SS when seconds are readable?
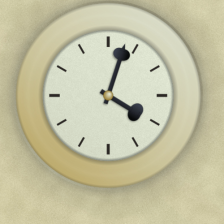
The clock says **4:03**
